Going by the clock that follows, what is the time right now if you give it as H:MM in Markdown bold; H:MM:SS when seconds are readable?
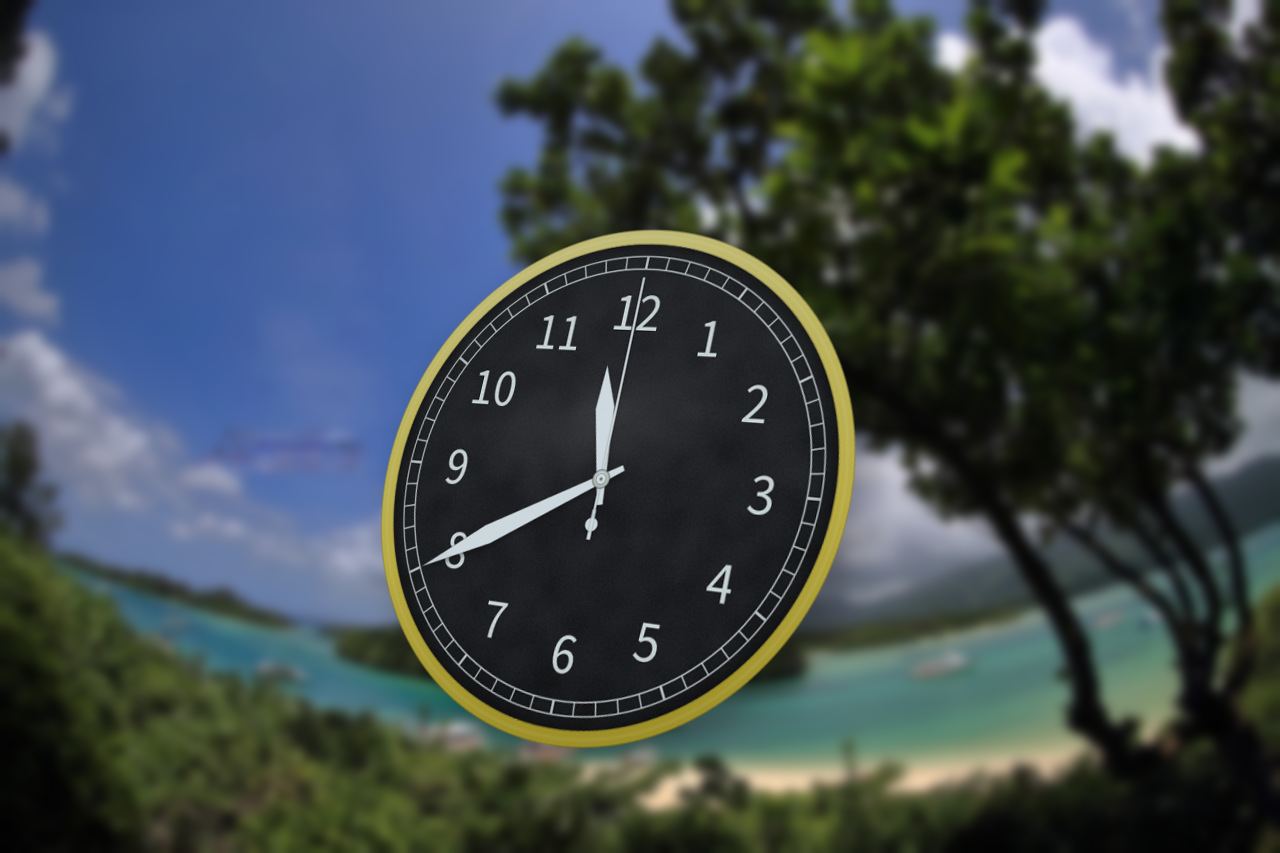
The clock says **11:40:00**
